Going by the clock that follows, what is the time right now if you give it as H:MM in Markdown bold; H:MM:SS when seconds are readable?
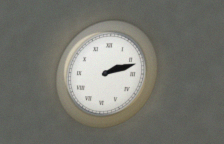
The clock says **2:12**
